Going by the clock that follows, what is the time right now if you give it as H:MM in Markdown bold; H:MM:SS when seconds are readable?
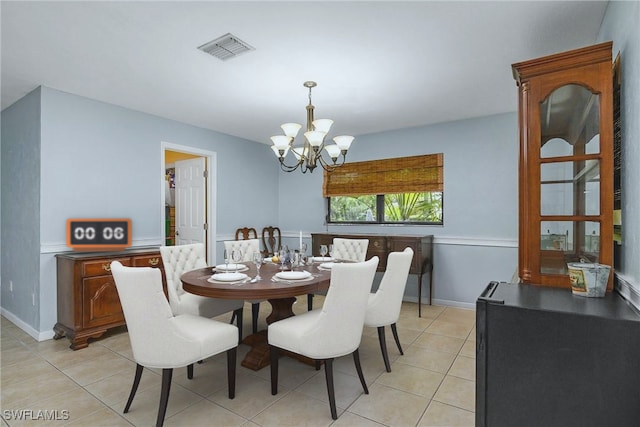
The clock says **0:06**
